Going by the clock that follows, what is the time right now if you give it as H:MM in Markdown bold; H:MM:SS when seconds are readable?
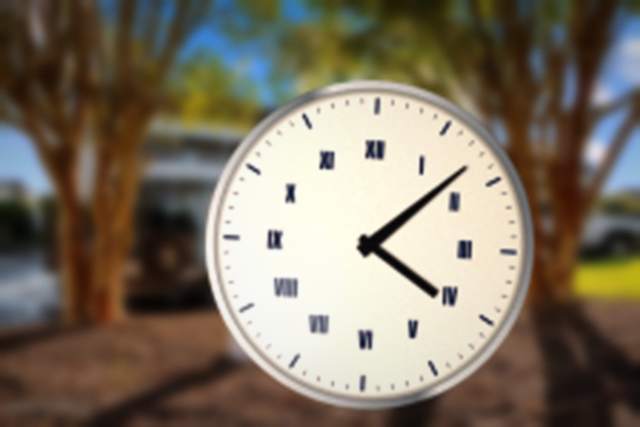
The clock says **4:08**
